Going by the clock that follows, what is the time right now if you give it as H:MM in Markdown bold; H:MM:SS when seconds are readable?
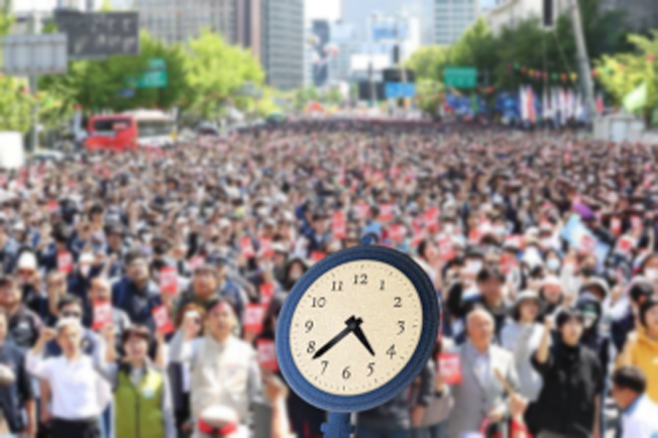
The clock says **4:38**
